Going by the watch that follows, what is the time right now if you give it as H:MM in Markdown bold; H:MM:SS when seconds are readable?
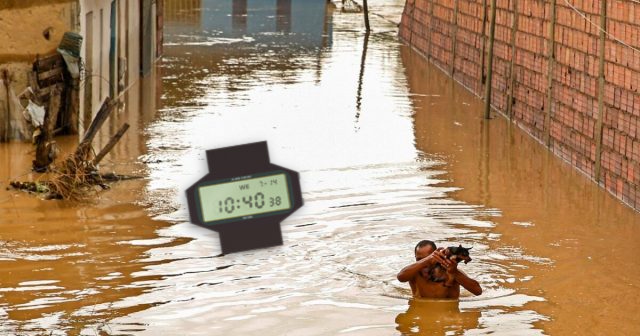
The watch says **10:40:38**
